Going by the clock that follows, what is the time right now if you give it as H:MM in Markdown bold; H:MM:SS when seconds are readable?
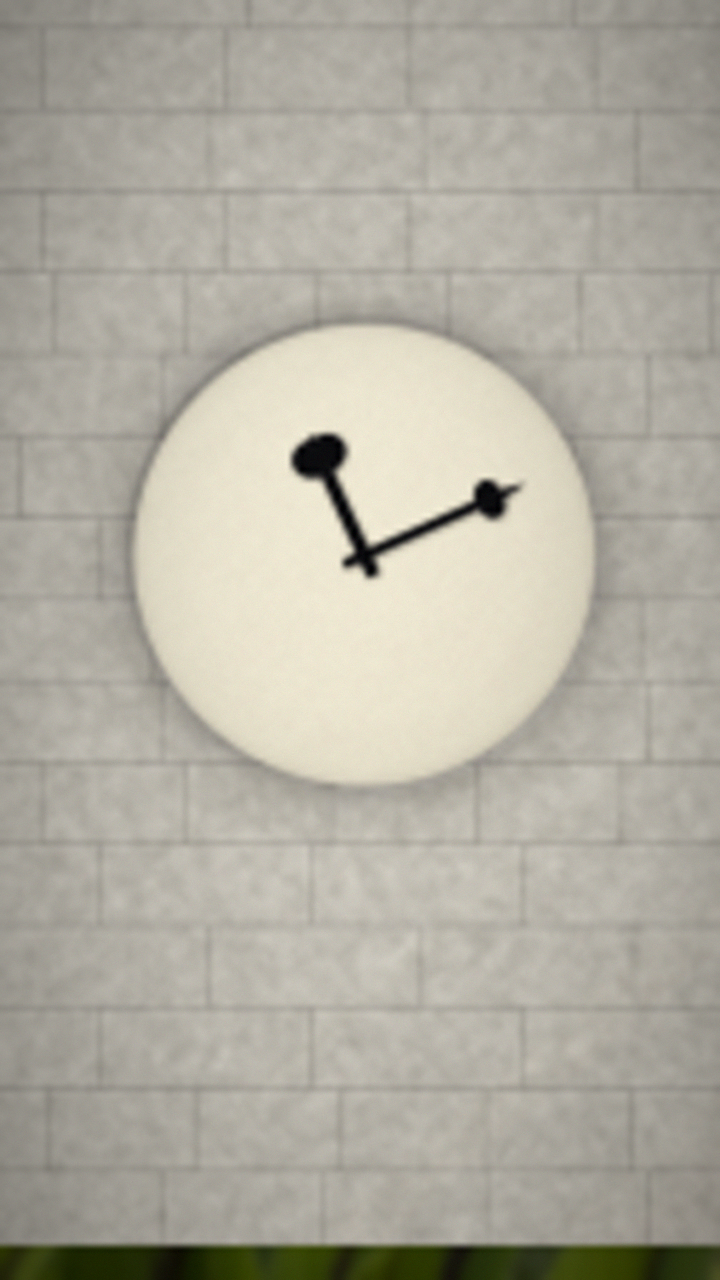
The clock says **11:11**
